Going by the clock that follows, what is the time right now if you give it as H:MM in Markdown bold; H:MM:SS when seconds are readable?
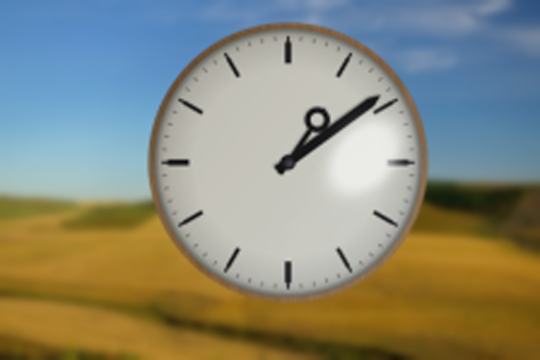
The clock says **1:09**
